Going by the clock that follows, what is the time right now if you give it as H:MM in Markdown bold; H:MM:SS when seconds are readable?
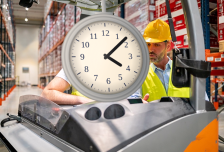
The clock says **4:08**
